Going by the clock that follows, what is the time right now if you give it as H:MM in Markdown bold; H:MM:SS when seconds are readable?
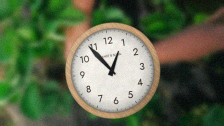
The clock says **12:54**
